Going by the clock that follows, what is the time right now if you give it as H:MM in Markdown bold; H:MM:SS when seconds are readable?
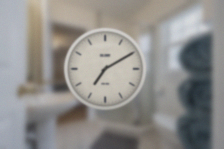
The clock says **7:10**
